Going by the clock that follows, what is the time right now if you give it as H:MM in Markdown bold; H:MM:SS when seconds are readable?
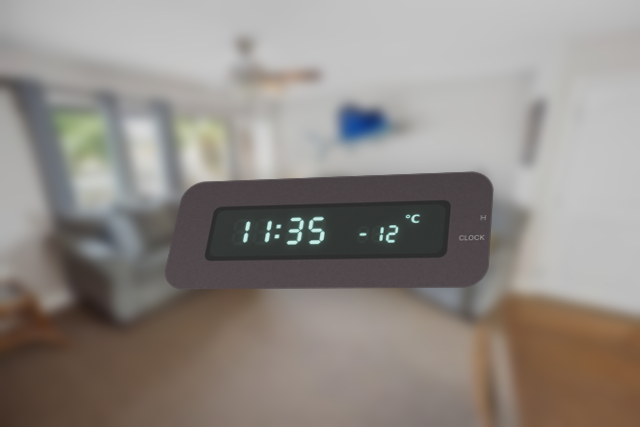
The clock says **11:35**
